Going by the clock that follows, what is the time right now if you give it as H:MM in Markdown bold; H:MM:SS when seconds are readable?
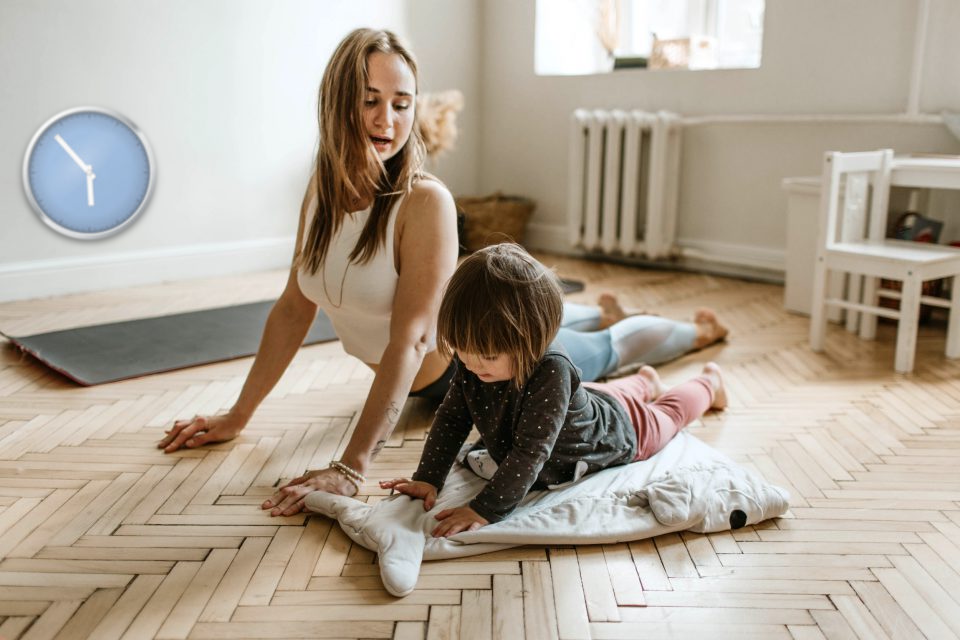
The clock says **5:53**
